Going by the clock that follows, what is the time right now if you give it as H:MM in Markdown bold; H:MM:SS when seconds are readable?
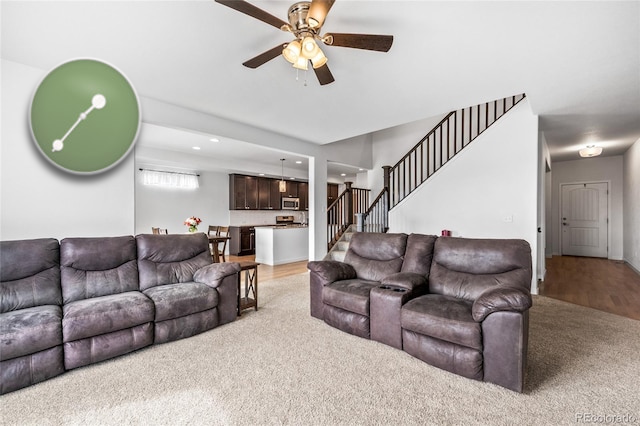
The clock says **1:37**
